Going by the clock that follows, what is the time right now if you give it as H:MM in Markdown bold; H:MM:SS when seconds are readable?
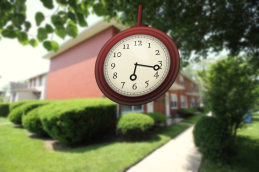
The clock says **6:17**
